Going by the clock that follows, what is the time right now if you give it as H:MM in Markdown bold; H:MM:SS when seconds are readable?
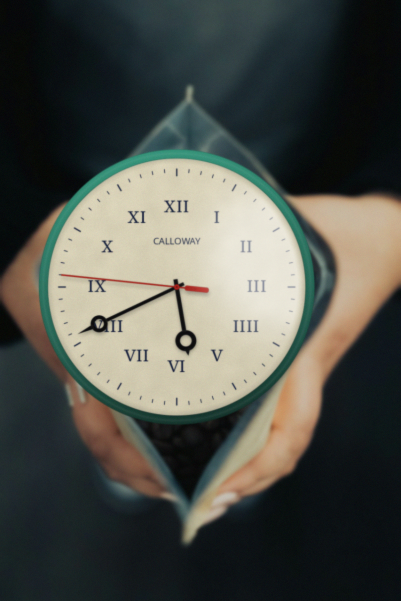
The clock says **5:40:46**
